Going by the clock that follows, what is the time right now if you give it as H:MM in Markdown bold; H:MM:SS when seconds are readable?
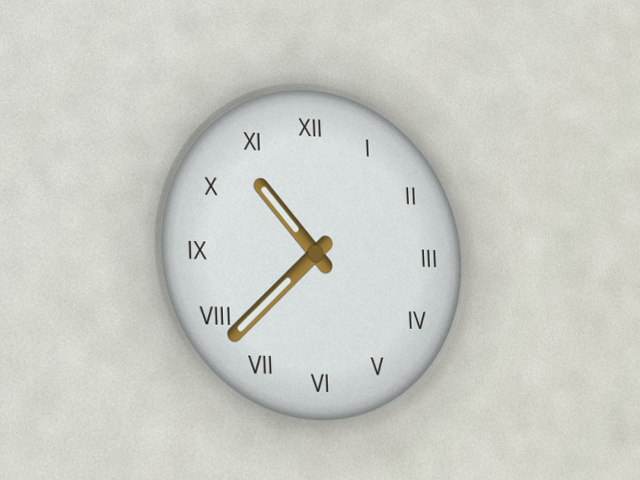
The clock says **10:38**
